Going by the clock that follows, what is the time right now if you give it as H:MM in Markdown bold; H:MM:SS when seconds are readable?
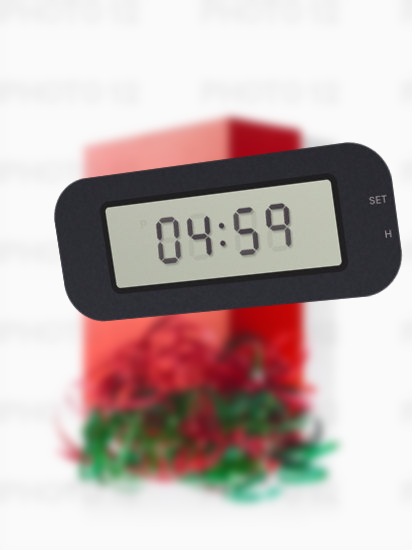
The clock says **4:59**
